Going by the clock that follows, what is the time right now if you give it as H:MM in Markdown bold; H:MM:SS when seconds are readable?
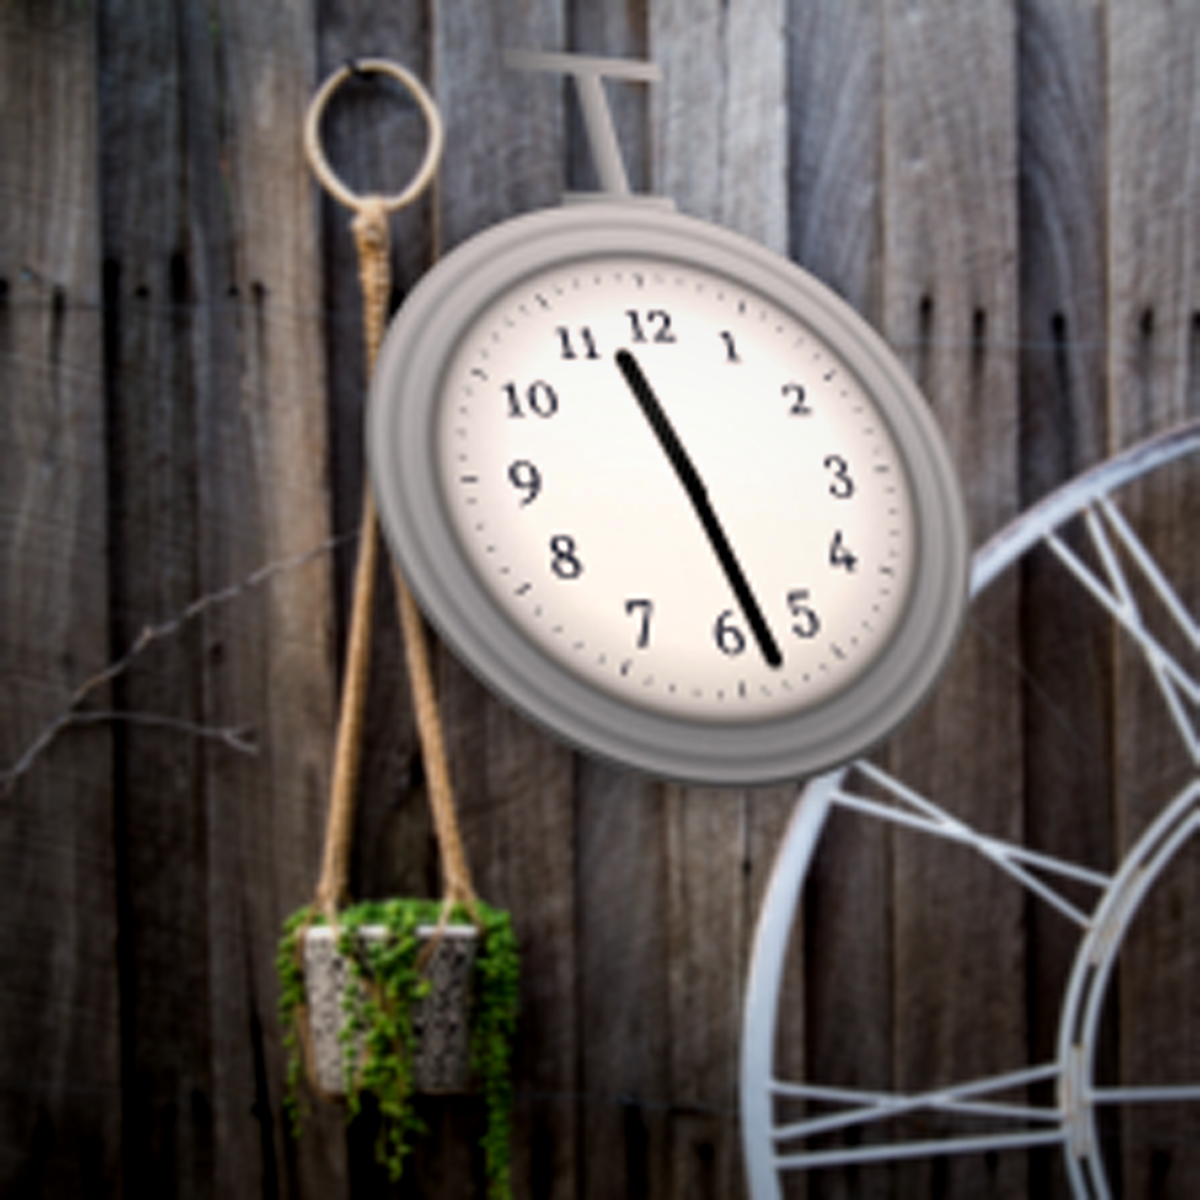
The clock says **11:28**
